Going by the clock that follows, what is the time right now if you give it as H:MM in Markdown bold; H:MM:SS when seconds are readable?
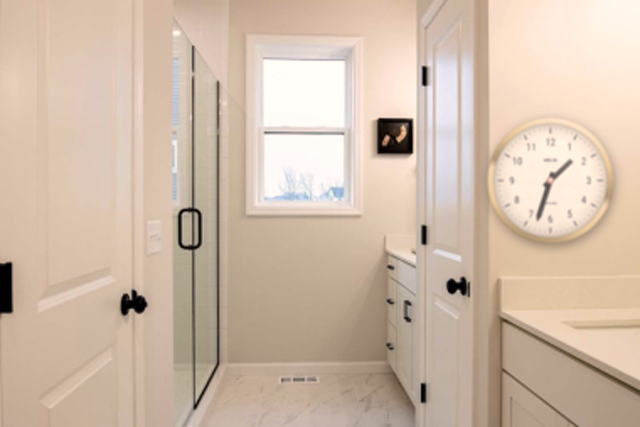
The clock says **1:33**
